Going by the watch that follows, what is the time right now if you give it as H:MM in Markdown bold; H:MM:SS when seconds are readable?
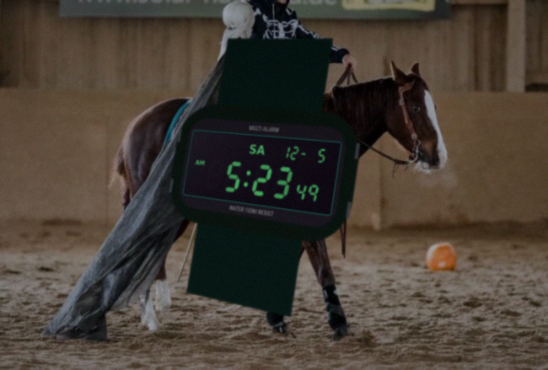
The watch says **5:23:49**
